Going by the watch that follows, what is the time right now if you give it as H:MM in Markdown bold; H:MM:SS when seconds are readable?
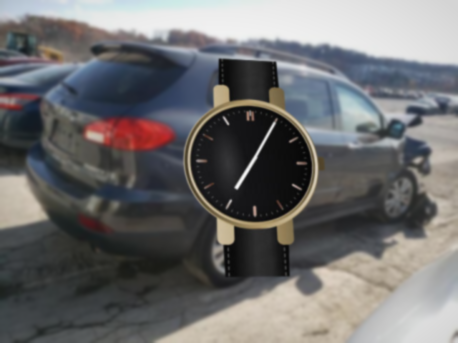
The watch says **7:05**
